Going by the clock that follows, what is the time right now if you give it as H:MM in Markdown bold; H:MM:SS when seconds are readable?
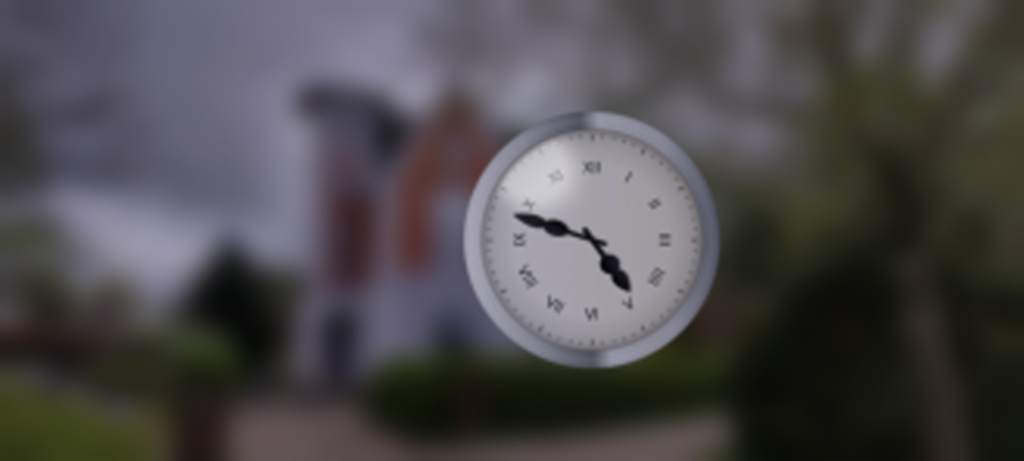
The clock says **4:48**
